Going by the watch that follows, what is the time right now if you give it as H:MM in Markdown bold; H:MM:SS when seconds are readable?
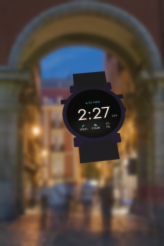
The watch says **2:27**
